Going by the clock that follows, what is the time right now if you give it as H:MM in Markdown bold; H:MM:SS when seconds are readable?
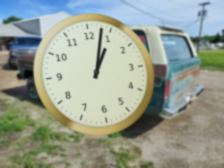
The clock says **1:03**
